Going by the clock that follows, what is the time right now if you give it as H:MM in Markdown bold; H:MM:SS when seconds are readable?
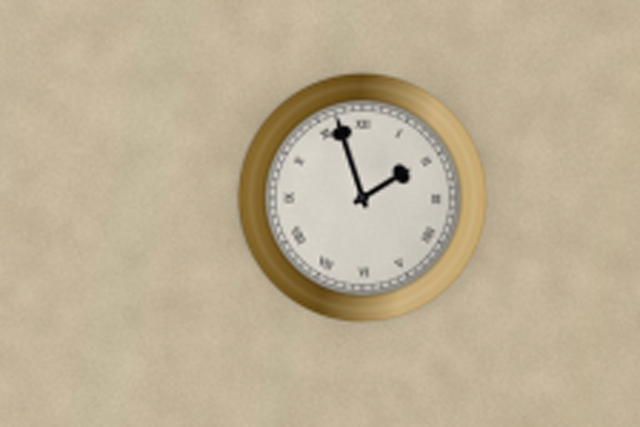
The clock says **1:57**
